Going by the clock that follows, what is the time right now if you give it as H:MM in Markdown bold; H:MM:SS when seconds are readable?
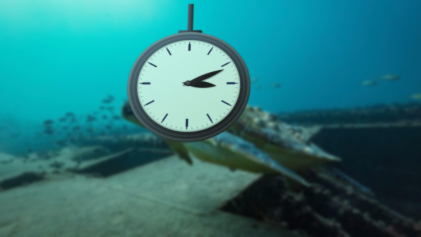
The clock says **3:11**
